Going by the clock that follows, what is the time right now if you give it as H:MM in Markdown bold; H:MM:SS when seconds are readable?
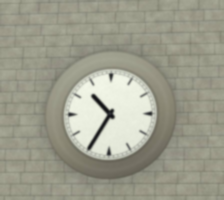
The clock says **10:35**
